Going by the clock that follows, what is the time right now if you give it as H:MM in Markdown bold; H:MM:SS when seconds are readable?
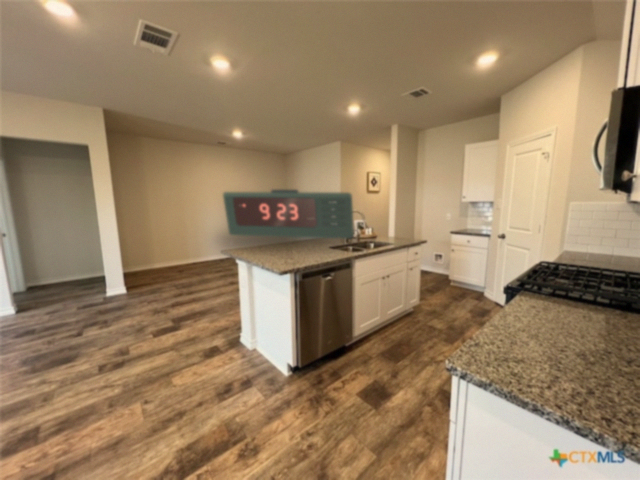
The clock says **9:23**
